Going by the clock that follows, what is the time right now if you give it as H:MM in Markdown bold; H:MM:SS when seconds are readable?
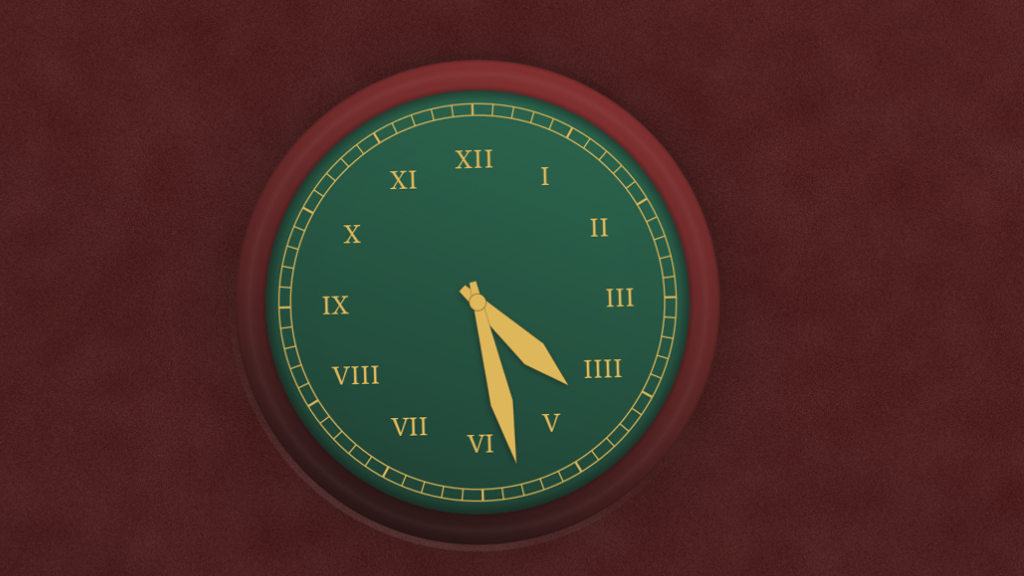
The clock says **4:28**
